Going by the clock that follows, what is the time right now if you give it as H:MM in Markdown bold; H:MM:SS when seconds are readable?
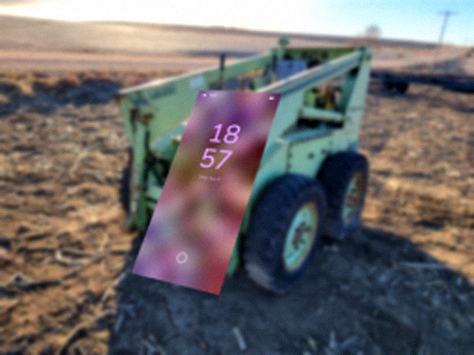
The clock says **18:57**
